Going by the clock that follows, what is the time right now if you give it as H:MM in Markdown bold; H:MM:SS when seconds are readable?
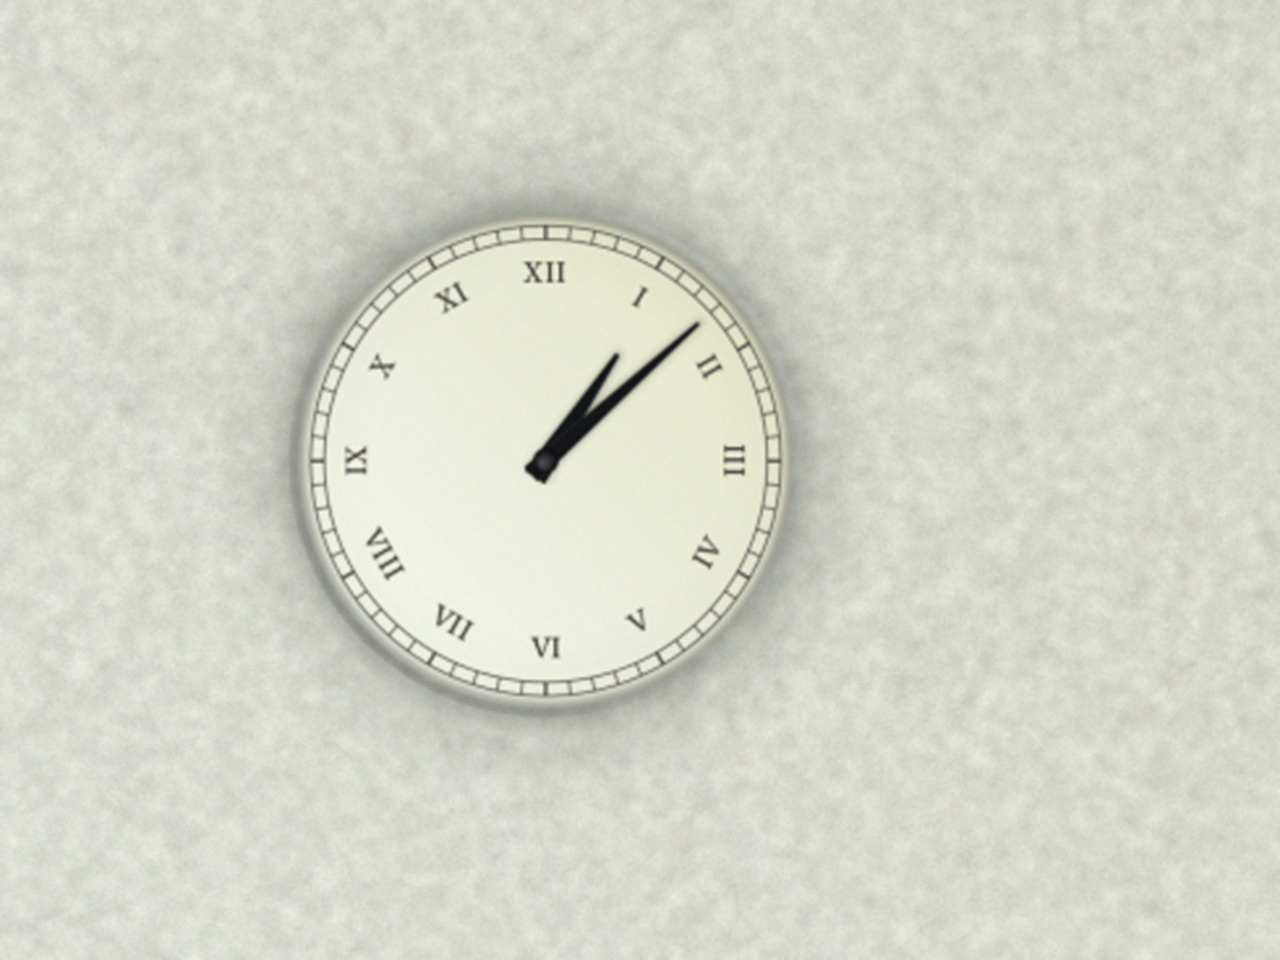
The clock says **1:08**
